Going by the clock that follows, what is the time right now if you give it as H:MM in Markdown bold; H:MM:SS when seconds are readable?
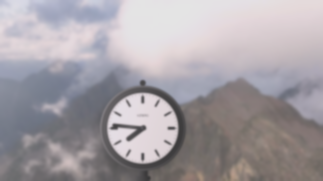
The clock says **7:46**
